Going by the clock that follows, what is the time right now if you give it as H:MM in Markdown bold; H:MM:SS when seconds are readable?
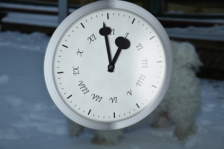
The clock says **12:59**
